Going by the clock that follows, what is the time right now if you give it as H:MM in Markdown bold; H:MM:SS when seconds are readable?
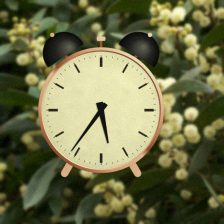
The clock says **5:36**
